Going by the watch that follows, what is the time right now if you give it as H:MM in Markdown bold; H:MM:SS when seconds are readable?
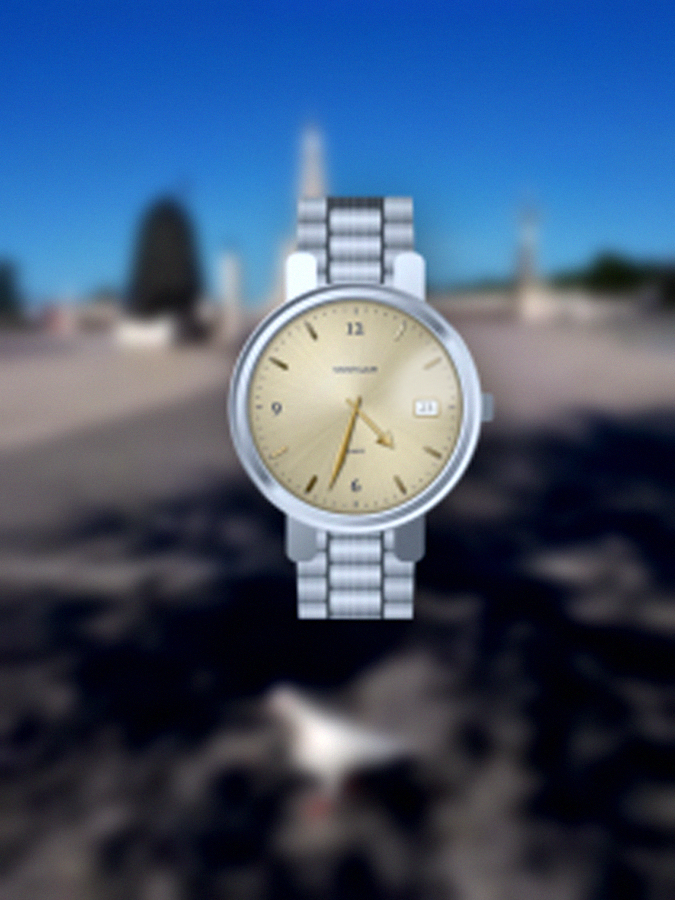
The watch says **4:33**
